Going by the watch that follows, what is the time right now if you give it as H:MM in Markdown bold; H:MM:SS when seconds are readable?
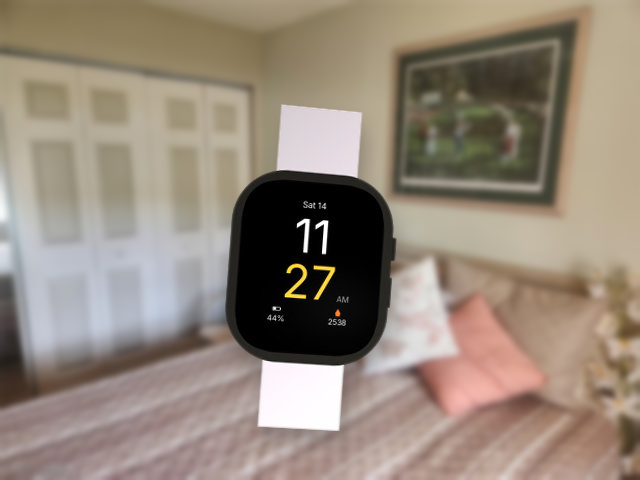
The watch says **11:27**
